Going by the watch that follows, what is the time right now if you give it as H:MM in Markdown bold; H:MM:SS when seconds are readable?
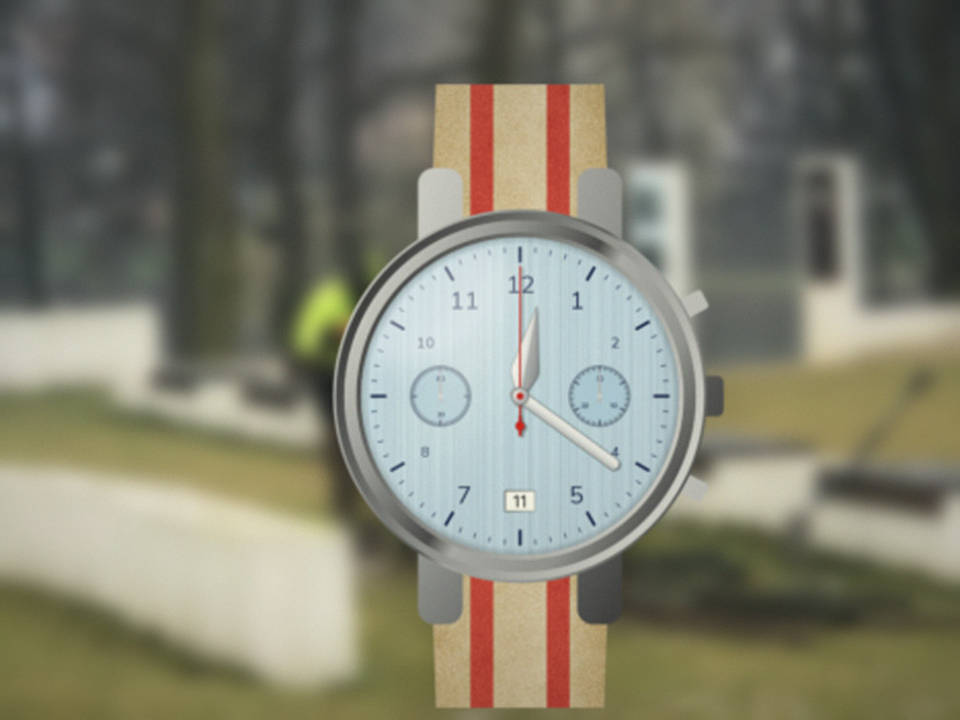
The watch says **12:21**
